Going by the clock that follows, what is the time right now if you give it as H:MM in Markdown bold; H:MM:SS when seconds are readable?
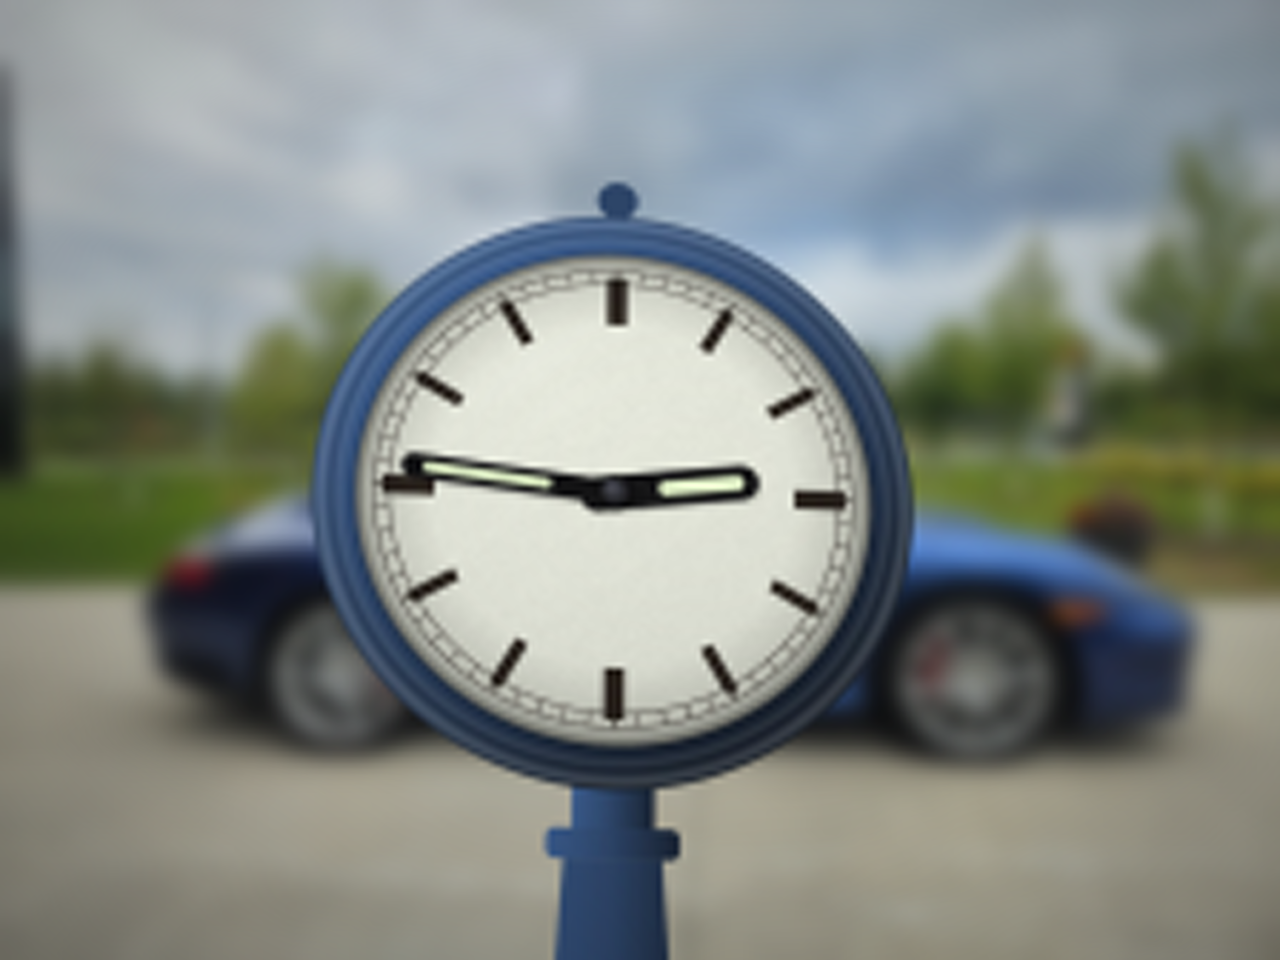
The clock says **2:46**
